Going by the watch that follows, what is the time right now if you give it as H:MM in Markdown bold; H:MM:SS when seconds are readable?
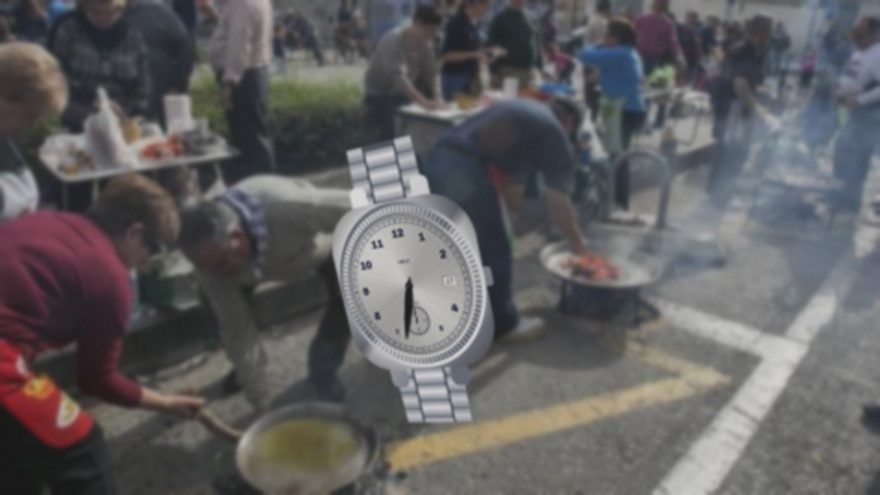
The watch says **6:33**
